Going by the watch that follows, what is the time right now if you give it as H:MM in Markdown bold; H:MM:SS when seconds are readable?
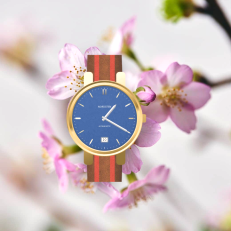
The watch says **1:20**
